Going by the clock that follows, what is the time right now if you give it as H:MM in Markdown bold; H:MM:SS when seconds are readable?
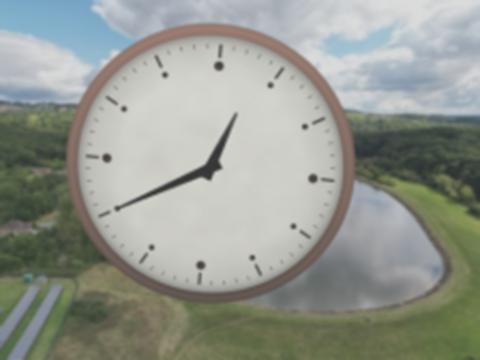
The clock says **12:40**
